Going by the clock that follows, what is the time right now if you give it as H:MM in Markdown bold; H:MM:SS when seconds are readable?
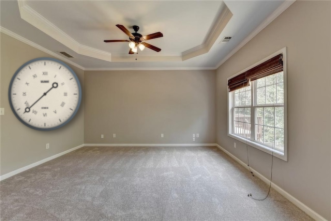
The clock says **1:38**
